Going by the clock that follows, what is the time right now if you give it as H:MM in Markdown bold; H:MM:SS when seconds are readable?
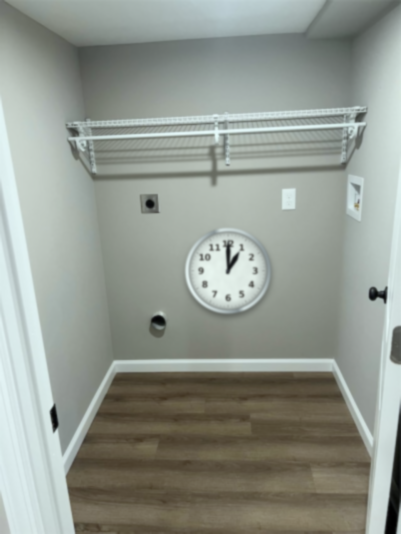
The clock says **1:00**
